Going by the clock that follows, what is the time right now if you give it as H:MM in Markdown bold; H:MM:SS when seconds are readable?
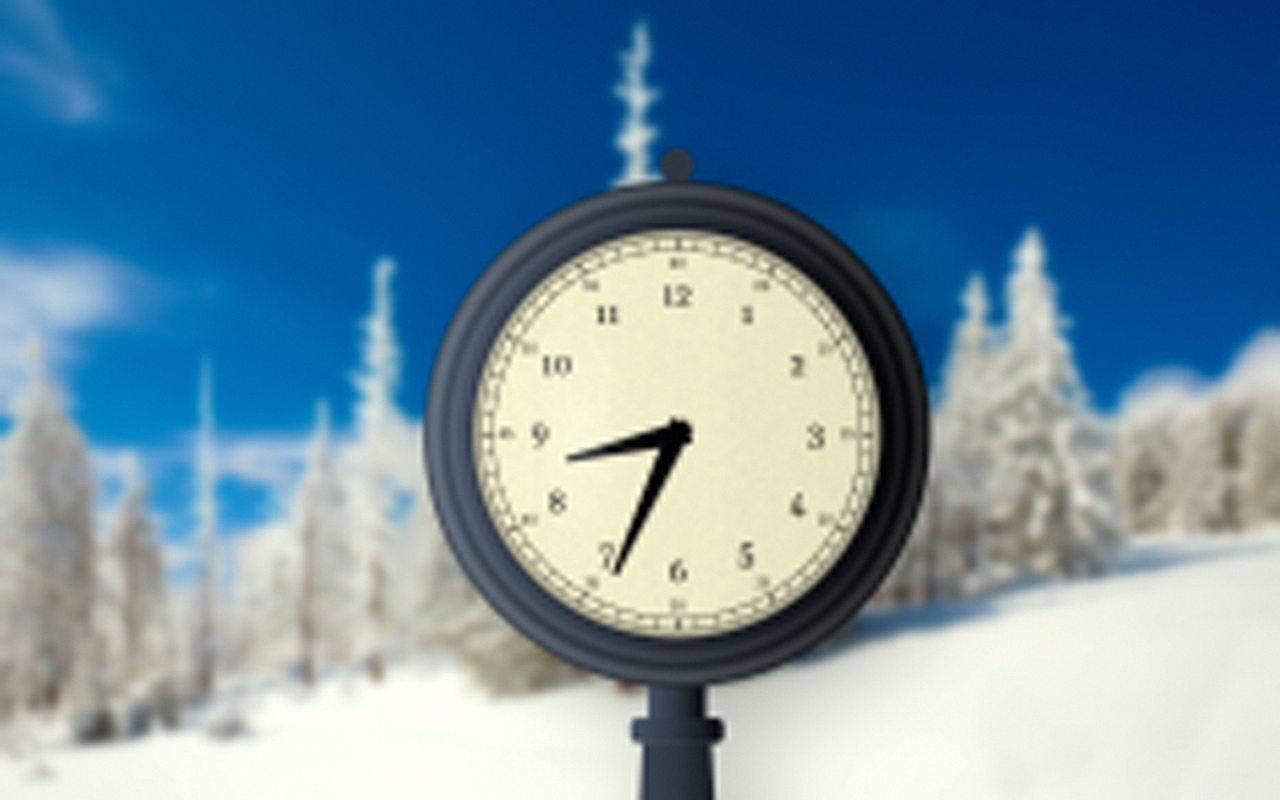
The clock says **8:34**
